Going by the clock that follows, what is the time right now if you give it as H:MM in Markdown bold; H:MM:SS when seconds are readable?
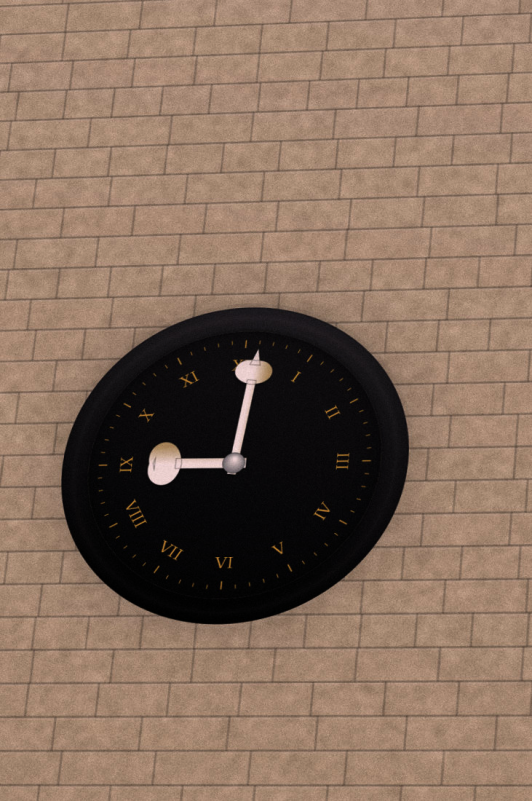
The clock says **9:01**
